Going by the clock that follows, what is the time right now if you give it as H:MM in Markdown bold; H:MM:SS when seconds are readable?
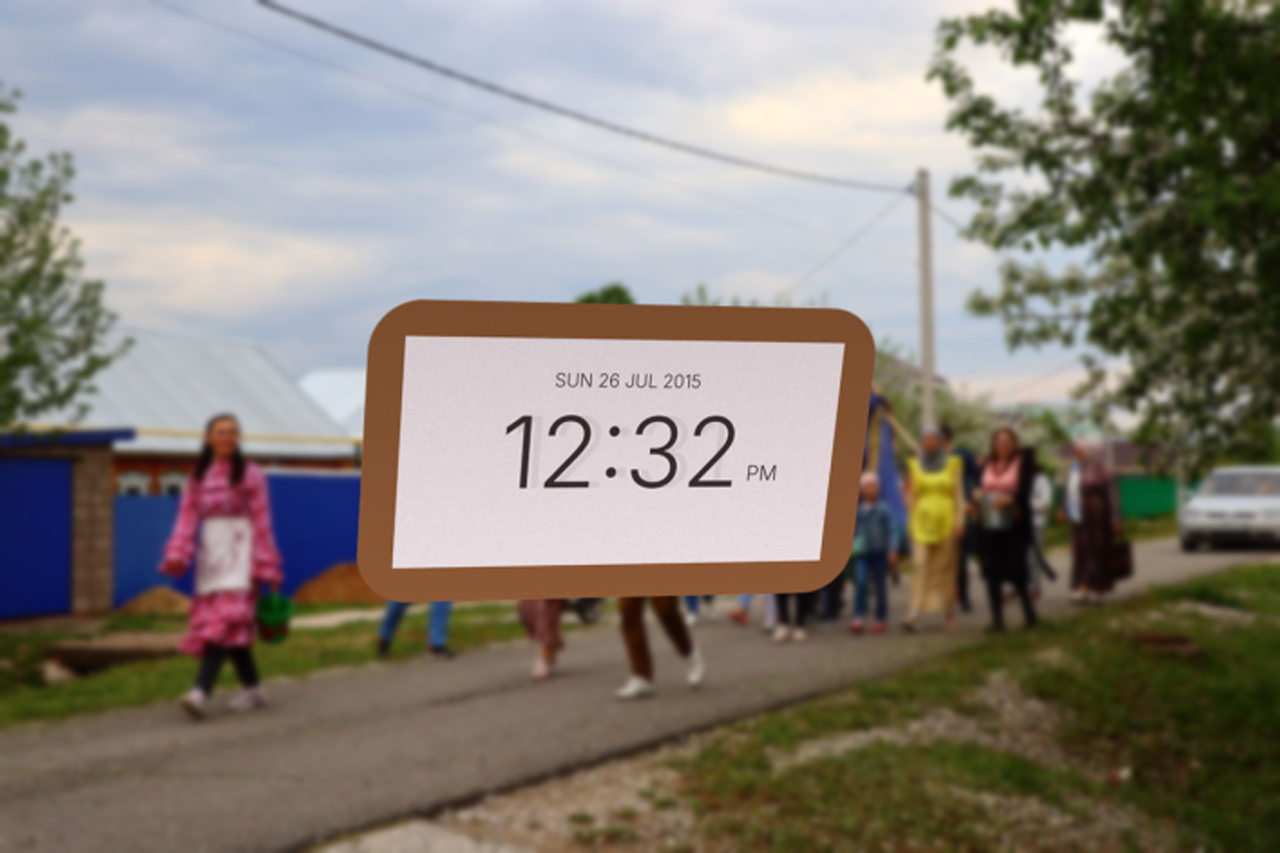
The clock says **12:32**
